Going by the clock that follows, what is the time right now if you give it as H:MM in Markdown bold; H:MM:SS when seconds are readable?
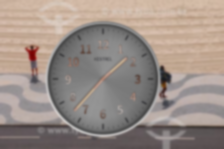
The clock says **1:37**
